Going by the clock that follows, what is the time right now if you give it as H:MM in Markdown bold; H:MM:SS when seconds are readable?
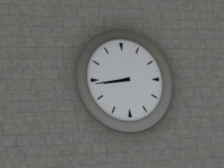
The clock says **8:44**
